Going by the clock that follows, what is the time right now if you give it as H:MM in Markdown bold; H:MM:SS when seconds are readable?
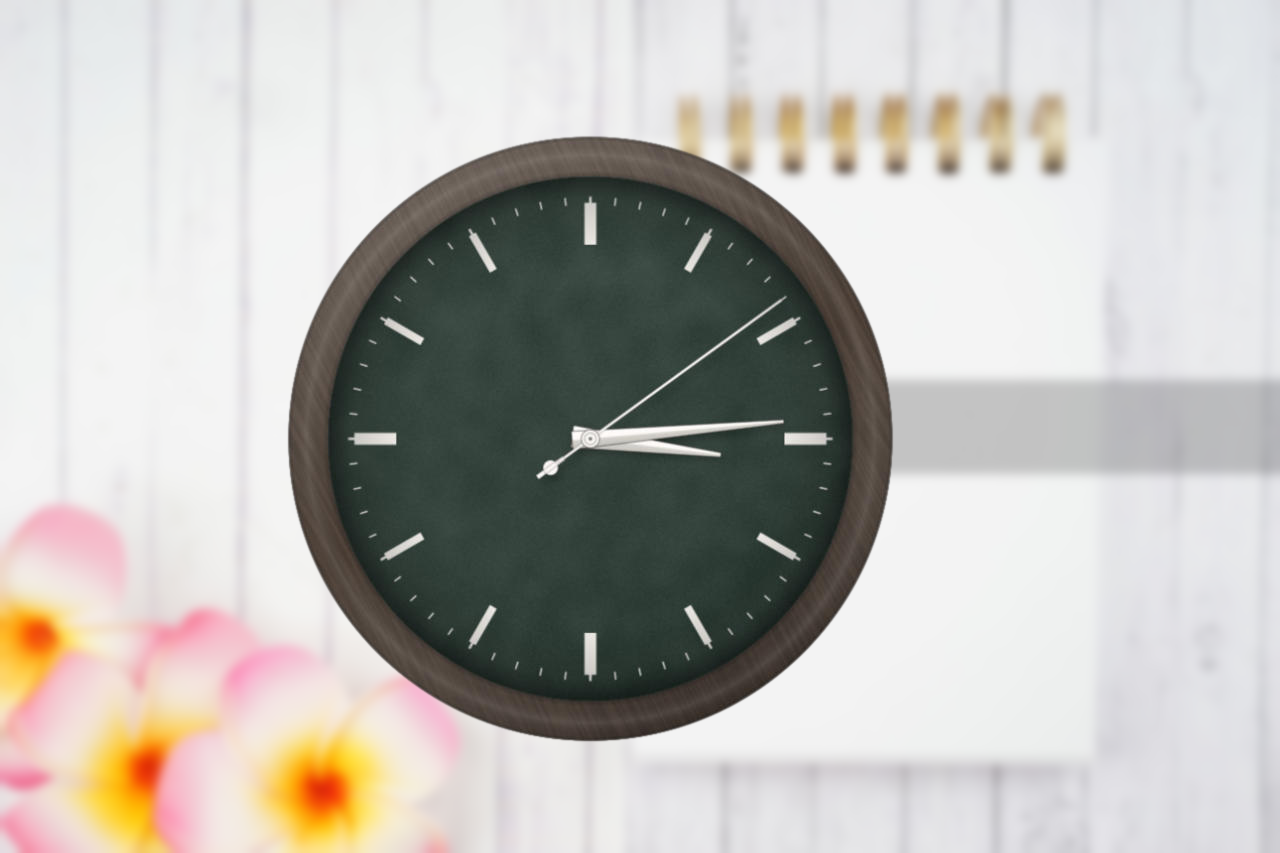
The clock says **3:14:09**
